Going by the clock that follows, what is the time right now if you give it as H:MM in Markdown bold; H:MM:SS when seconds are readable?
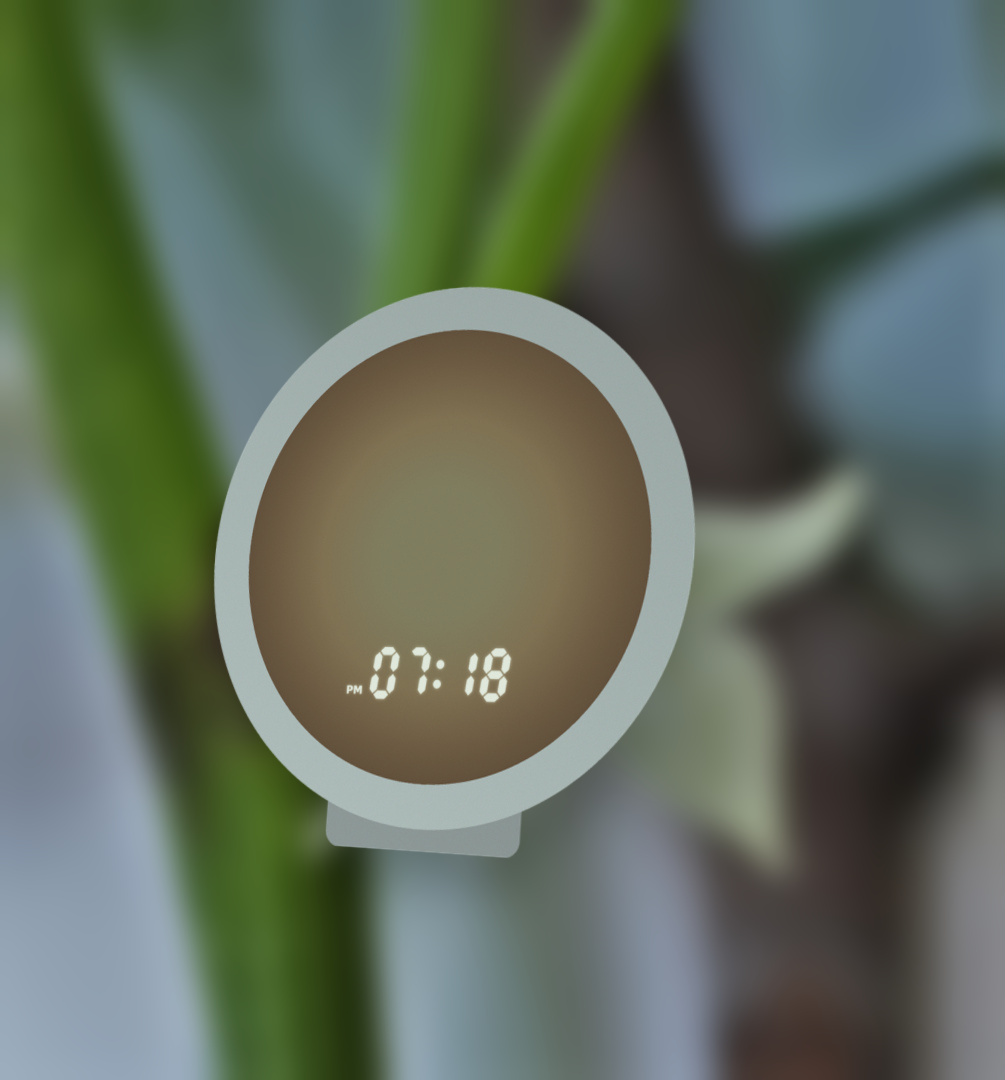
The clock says **7:18**
